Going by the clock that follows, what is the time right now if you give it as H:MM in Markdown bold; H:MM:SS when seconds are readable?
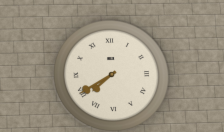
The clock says **7:40**
